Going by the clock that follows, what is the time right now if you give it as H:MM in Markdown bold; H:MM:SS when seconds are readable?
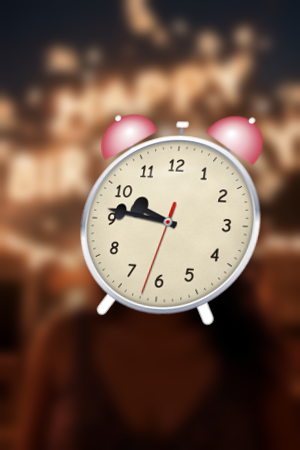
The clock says **9:46:32**
